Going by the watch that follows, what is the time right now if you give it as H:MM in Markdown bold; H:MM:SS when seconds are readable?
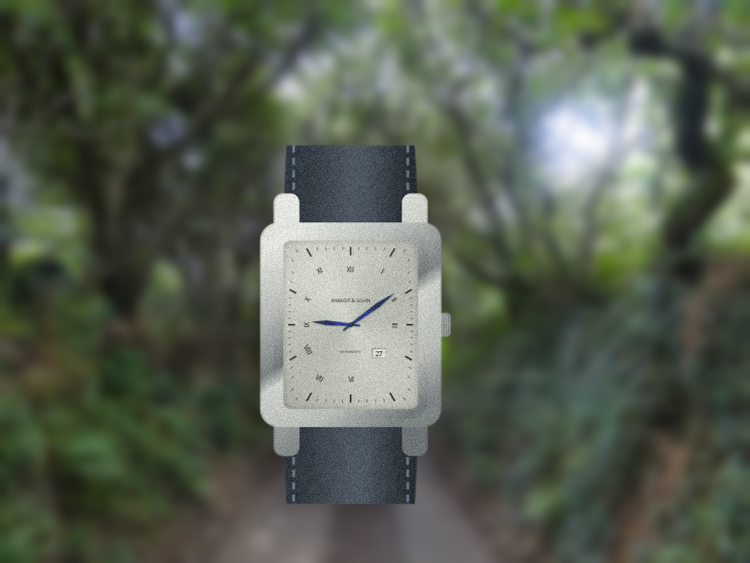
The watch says **9:09**
